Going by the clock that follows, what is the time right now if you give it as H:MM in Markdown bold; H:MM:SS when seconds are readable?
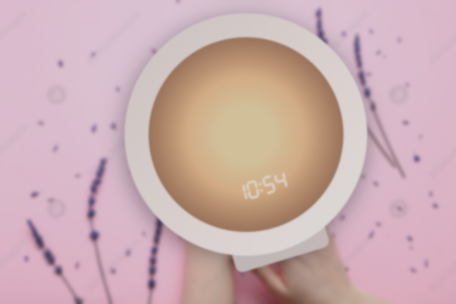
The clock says **10:54**
